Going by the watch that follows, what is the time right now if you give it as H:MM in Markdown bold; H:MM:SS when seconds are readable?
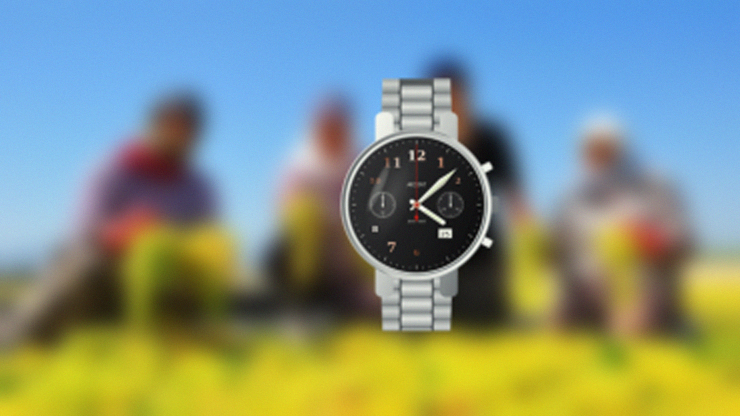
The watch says **4:08**
